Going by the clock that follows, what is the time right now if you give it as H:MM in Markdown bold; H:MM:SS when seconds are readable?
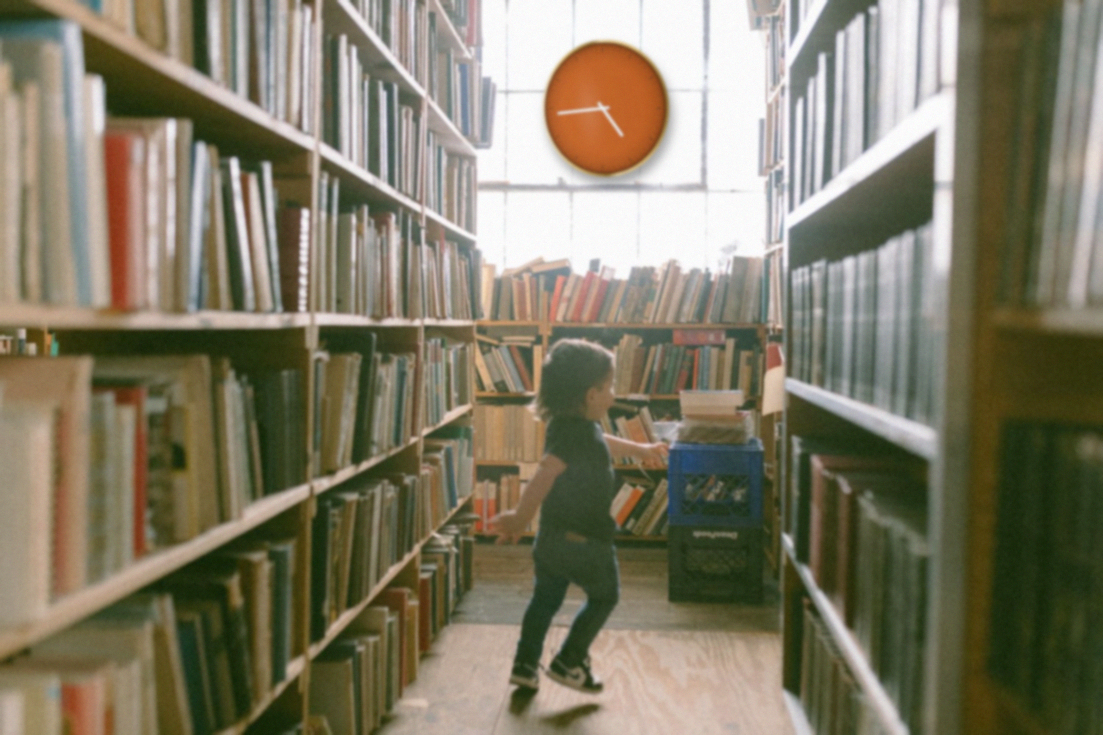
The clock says **4:44**
